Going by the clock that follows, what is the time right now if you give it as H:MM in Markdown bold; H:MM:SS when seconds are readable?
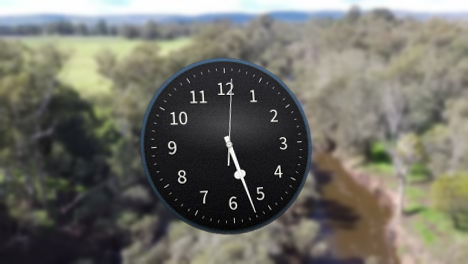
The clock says **5:27:01**
